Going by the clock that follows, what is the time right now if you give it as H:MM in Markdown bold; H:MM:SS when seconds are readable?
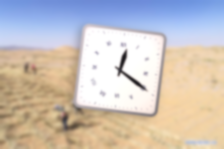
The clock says **12:20**
